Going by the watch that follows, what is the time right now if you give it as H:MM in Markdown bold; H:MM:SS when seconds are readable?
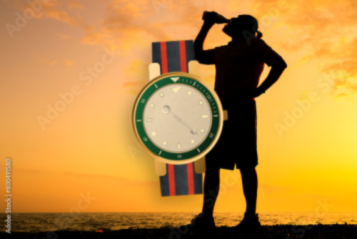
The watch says **10:22**
